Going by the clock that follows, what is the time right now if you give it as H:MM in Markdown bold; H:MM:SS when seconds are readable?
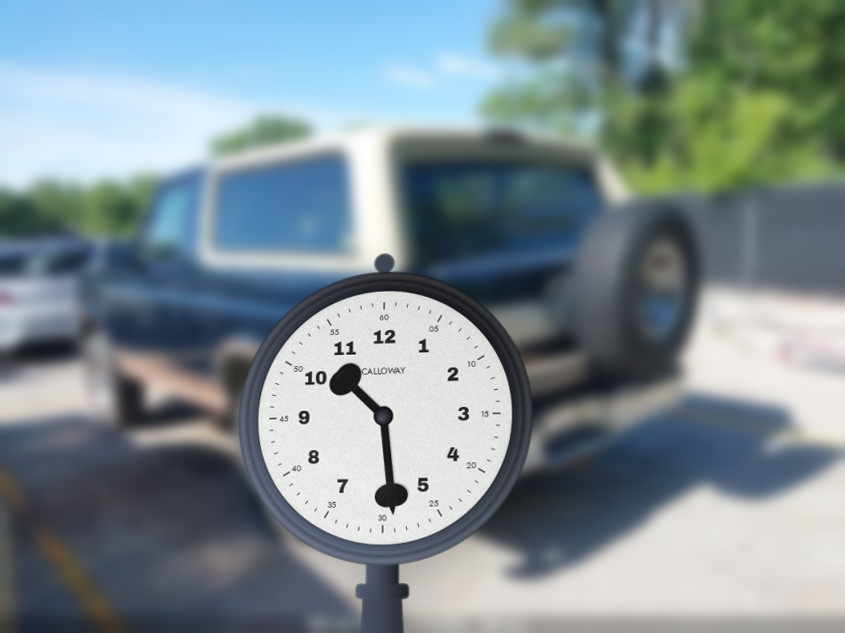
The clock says **10:29**
